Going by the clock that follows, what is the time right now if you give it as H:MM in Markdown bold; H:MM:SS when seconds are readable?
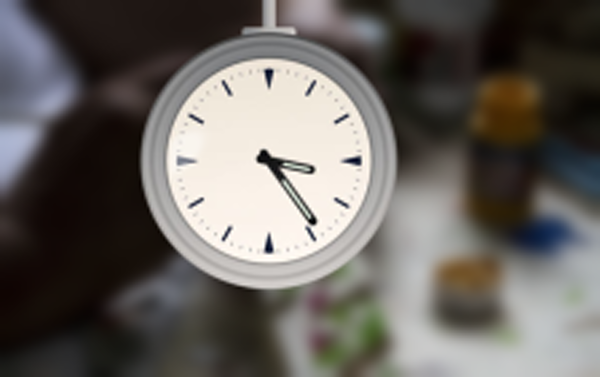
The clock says **3:24**
